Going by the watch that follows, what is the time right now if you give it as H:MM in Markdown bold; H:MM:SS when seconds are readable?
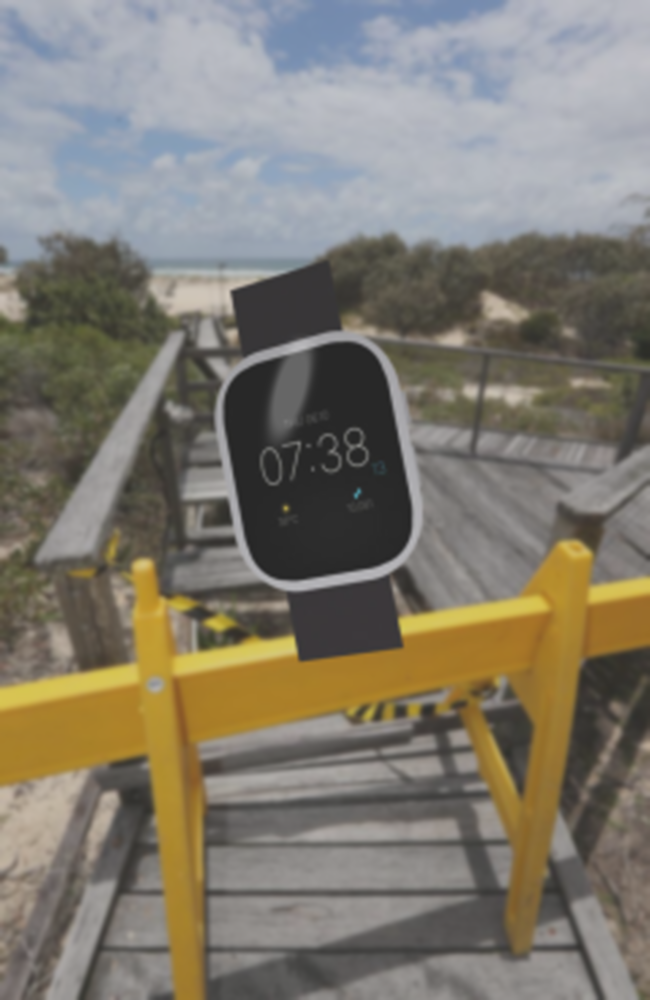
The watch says **7:38**
